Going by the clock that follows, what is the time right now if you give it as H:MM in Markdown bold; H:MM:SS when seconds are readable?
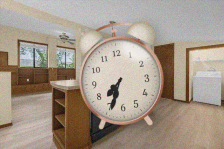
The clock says **7:34**
